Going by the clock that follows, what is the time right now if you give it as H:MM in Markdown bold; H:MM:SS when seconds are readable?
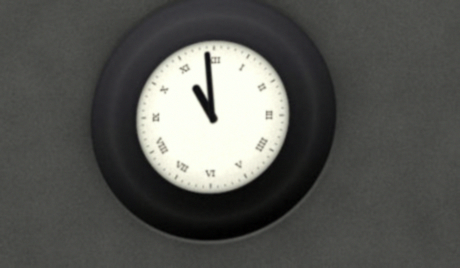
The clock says **10:59**
